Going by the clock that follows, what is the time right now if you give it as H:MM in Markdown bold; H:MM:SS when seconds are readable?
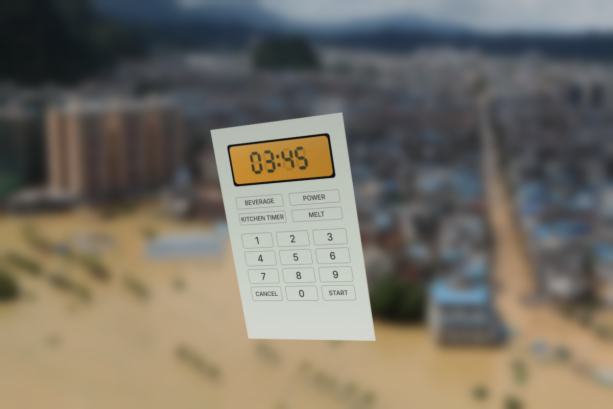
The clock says **3:45**
